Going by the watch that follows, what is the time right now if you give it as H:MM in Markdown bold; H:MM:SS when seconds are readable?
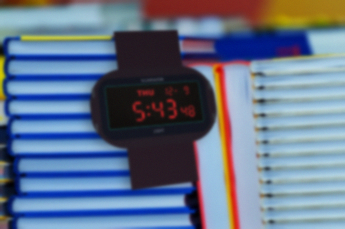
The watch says **5:43**
